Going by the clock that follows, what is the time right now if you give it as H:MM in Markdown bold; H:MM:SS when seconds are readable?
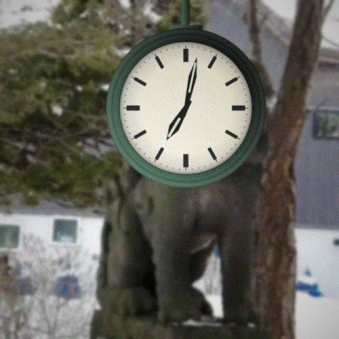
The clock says **7:02**
